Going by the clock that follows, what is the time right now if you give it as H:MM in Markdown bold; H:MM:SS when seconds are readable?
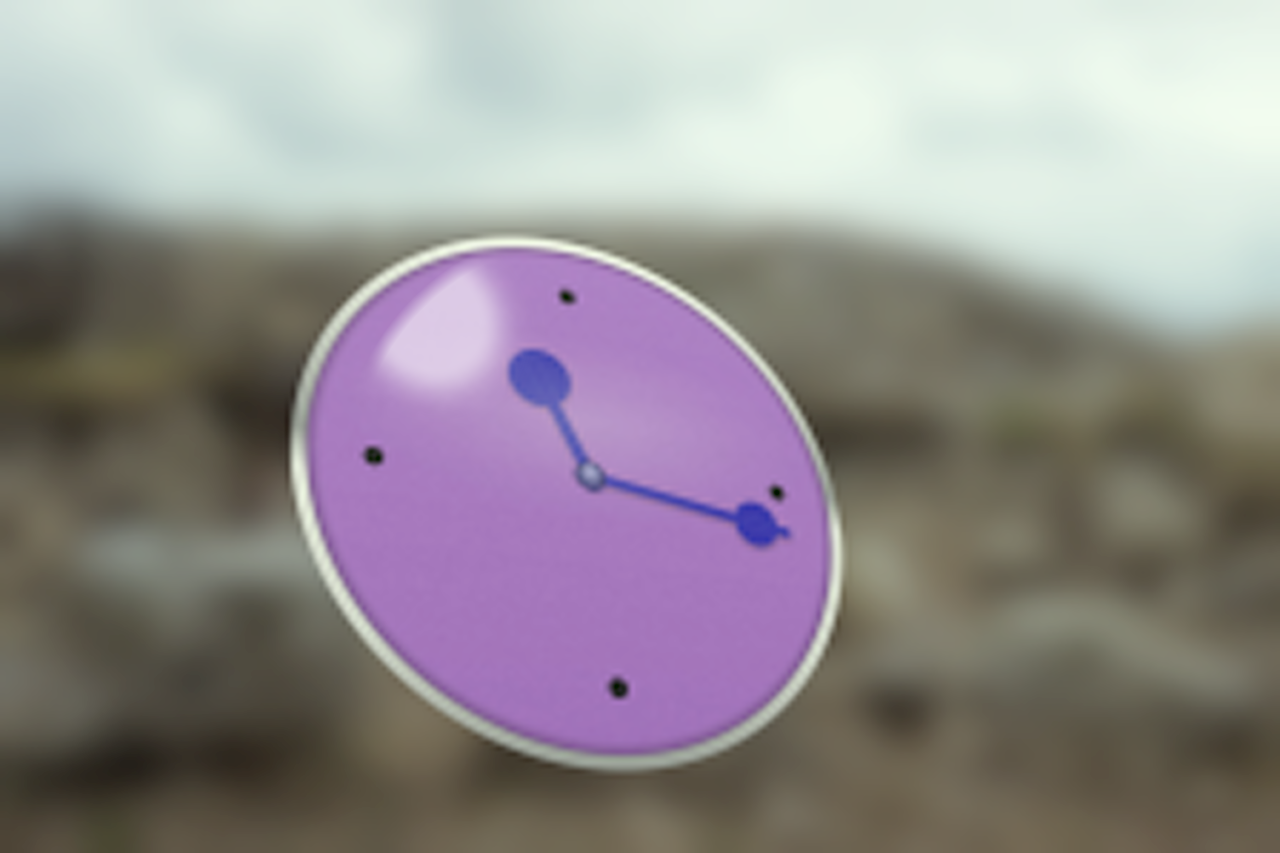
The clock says **11:17**
